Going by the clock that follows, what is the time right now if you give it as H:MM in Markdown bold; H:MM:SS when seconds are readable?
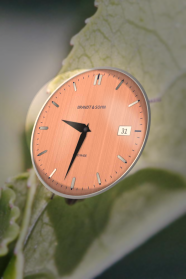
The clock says **9:32**
